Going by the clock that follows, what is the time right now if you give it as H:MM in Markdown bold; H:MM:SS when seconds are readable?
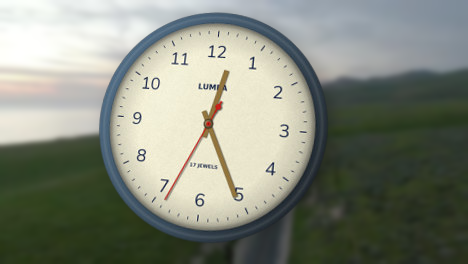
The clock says **12:25:34**
